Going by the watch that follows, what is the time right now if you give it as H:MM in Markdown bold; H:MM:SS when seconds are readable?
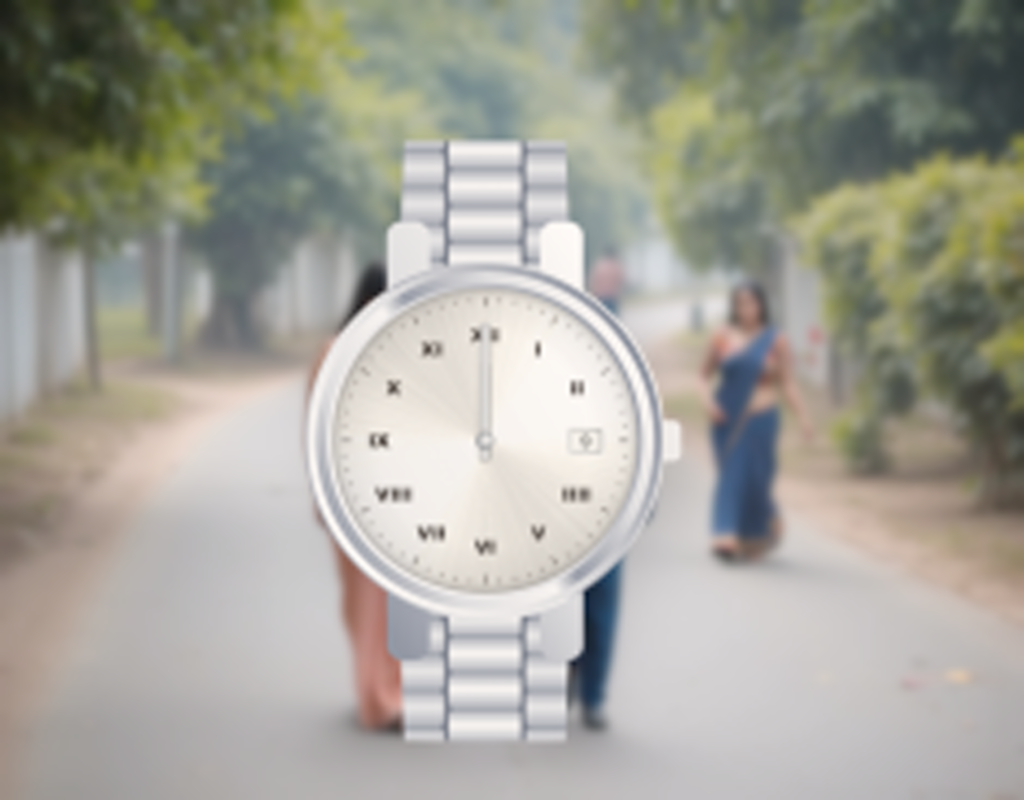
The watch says **12:00**
